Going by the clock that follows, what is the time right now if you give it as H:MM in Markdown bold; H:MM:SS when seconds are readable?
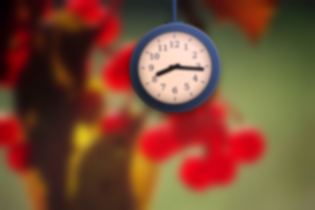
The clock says **8:16**
